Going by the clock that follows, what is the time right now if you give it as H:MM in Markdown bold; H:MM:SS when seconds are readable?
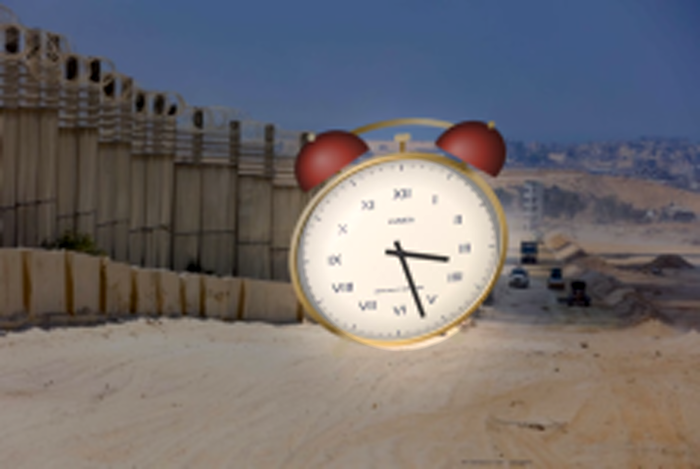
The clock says **3:27**
